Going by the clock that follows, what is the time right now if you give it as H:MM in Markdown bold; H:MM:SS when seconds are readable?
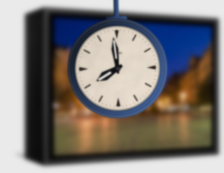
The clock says **7:59**
